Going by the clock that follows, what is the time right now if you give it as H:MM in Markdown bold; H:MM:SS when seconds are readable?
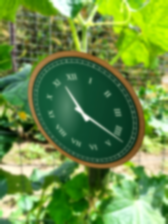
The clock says **11:22**
